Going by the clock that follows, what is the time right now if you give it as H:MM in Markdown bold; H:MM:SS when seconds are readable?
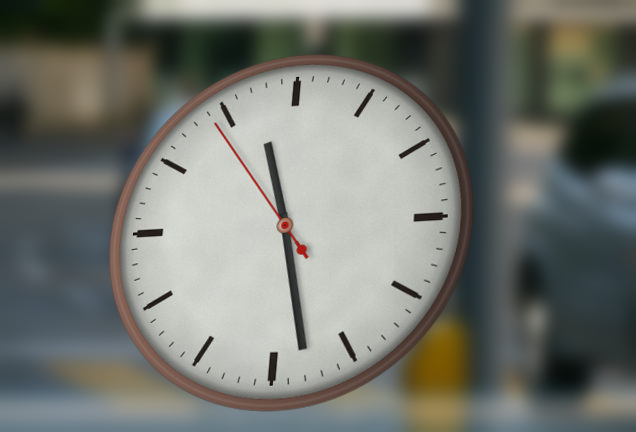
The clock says **11:27:54**
